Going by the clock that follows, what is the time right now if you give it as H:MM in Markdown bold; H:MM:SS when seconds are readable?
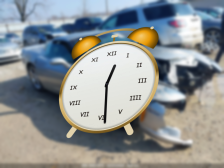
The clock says **12:29**
